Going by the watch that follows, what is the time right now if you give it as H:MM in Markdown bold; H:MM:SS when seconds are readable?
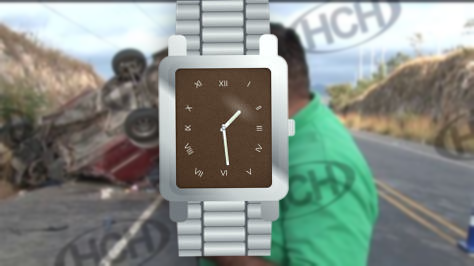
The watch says **1:29**
